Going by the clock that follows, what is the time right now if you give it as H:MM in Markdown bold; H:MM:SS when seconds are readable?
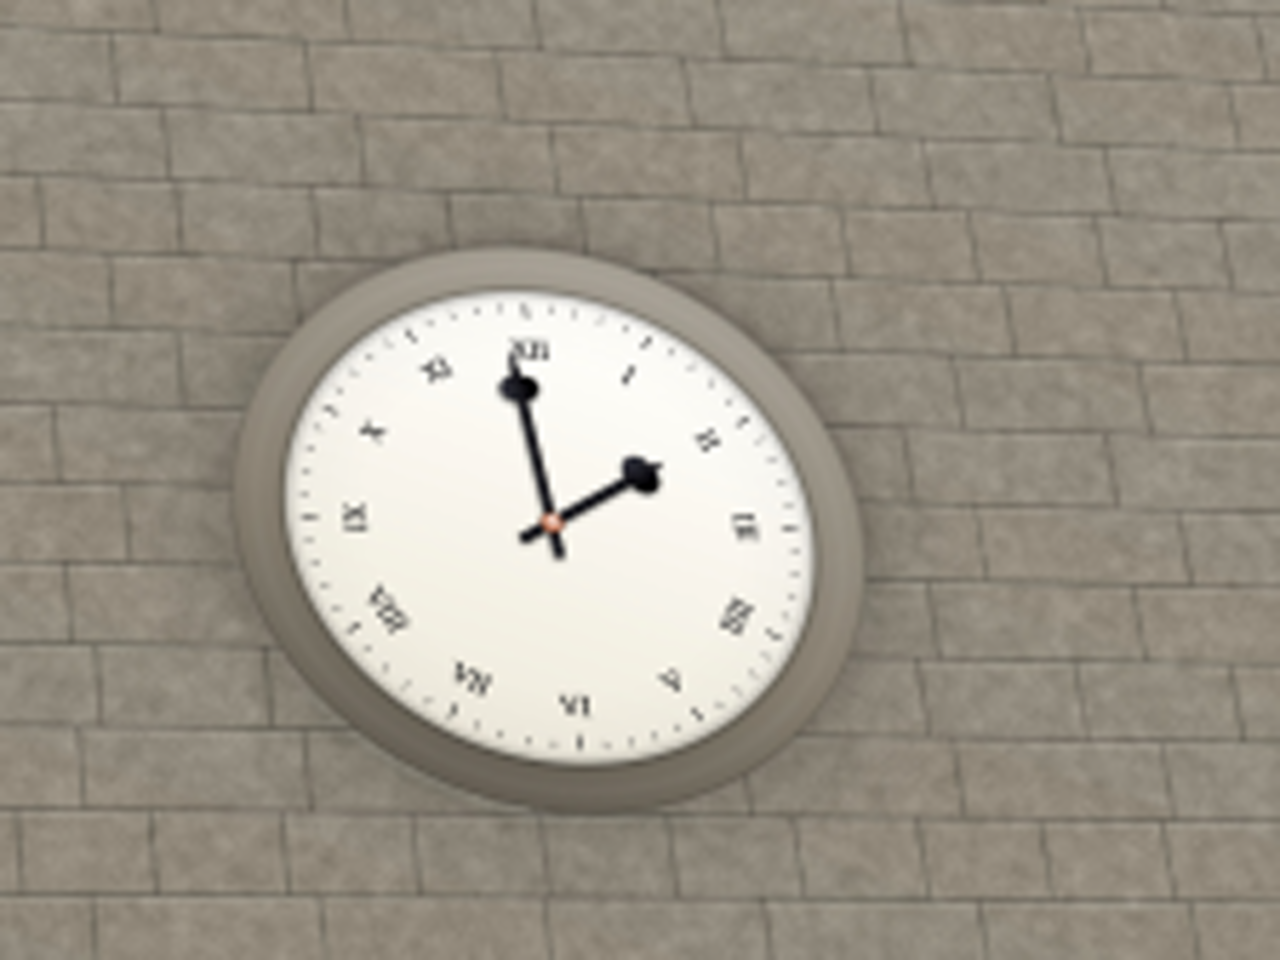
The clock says **1:59**
